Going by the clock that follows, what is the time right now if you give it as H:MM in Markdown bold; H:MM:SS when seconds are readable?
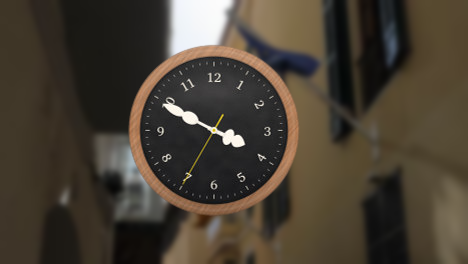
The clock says **3:49:35**
